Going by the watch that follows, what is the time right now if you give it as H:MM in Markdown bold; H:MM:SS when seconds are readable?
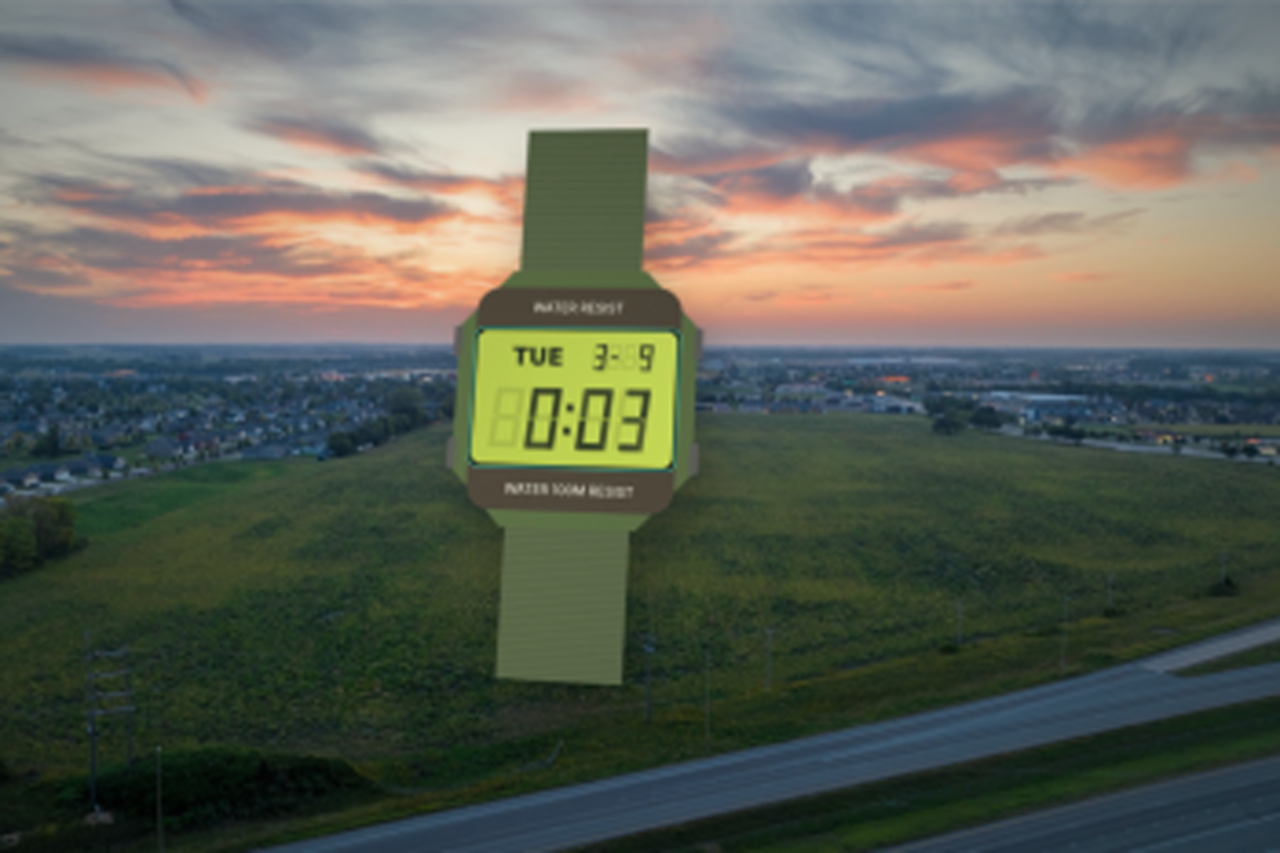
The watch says **0:03**
